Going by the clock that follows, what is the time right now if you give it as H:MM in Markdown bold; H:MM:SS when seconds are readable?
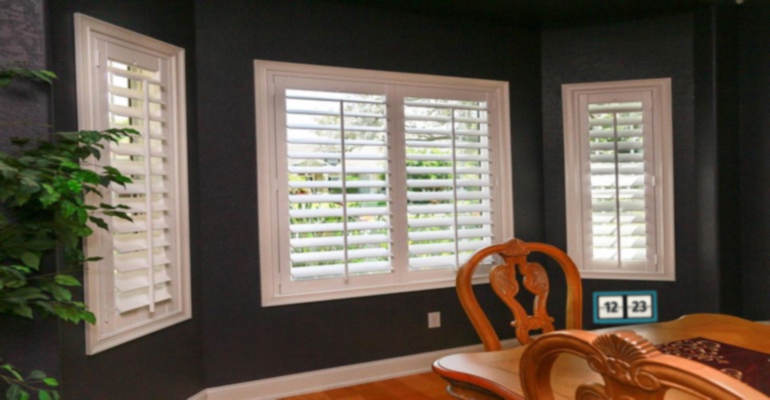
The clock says **12:23**
